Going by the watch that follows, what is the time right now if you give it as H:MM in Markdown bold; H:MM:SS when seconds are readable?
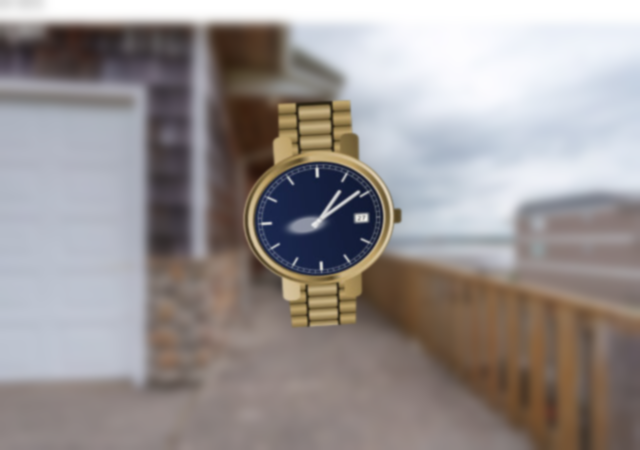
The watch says **1:09**
